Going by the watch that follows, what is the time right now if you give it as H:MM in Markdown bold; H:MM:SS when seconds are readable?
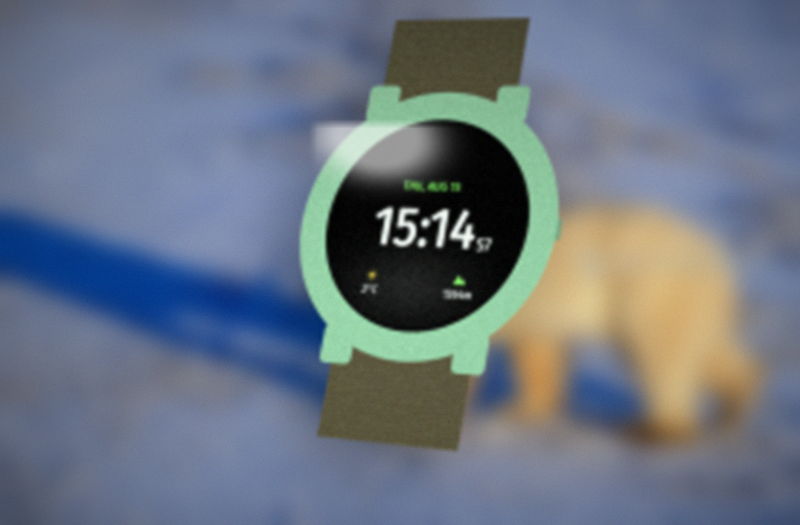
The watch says **15:14**
